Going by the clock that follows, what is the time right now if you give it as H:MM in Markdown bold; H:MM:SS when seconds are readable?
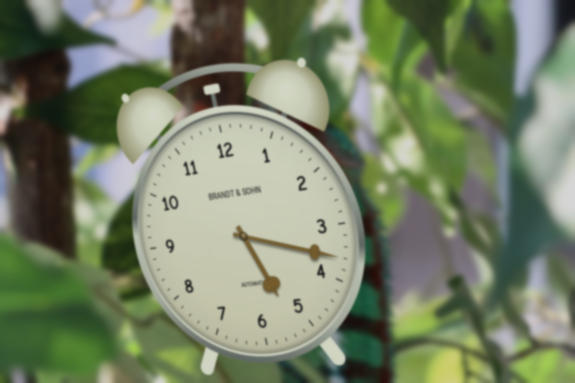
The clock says **5:18**
